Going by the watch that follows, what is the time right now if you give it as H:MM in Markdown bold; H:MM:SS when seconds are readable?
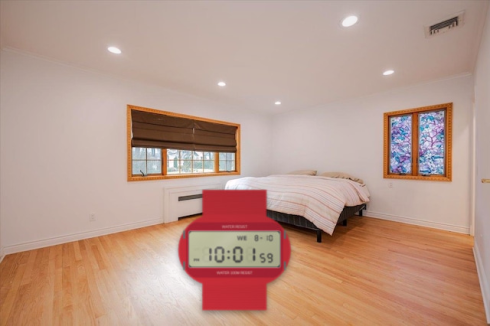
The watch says **10:01:59**
